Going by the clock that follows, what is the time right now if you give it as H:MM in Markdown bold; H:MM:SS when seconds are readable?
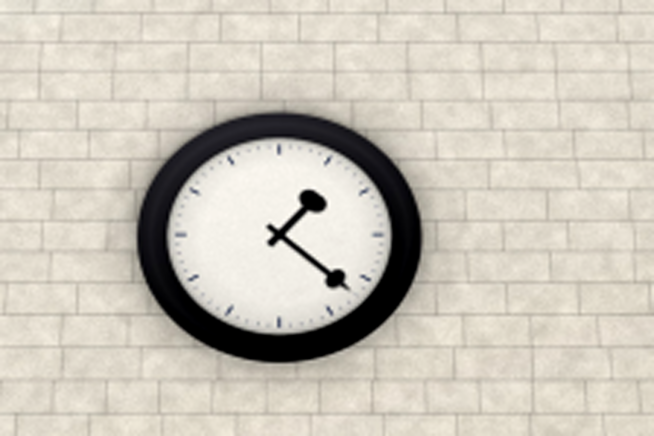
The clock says **1:22**
